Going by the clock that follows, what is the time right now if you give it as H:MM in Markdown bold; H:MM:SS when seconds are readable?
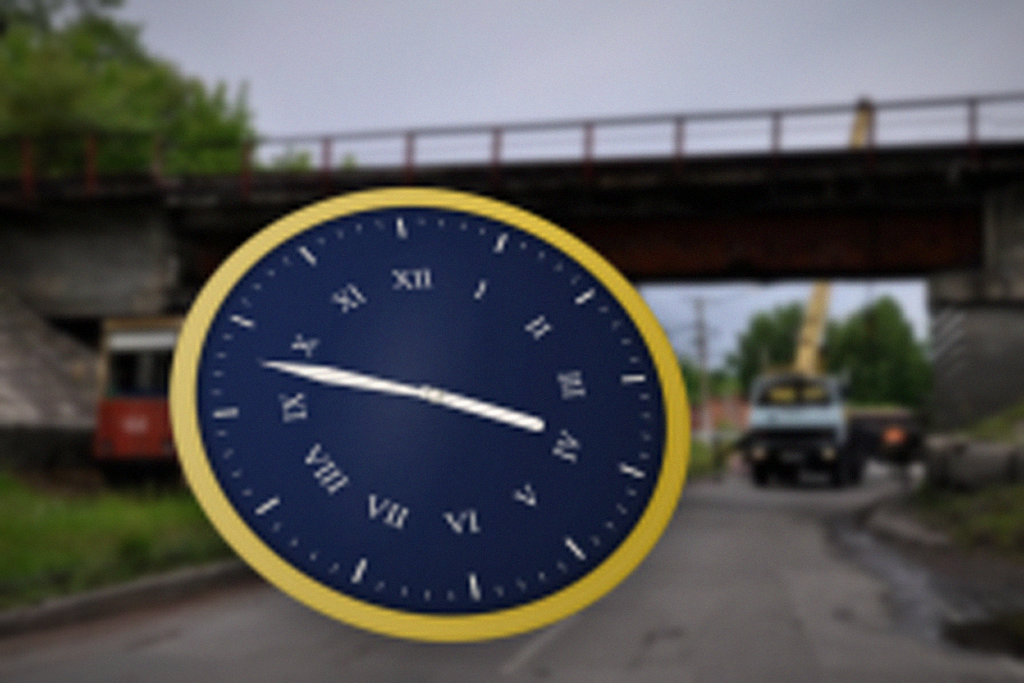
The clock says **3:48**
